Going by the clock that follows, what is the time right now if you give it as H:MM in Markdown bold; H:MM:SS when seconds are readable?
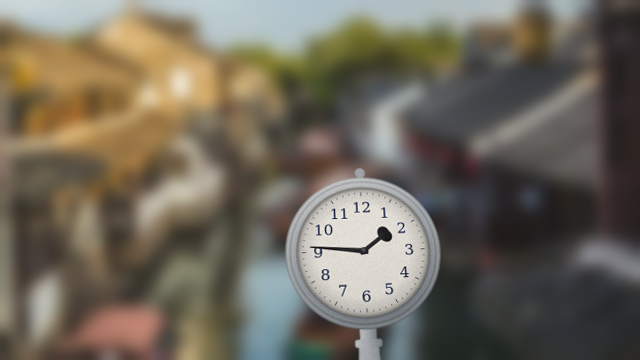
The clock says **1:46**
